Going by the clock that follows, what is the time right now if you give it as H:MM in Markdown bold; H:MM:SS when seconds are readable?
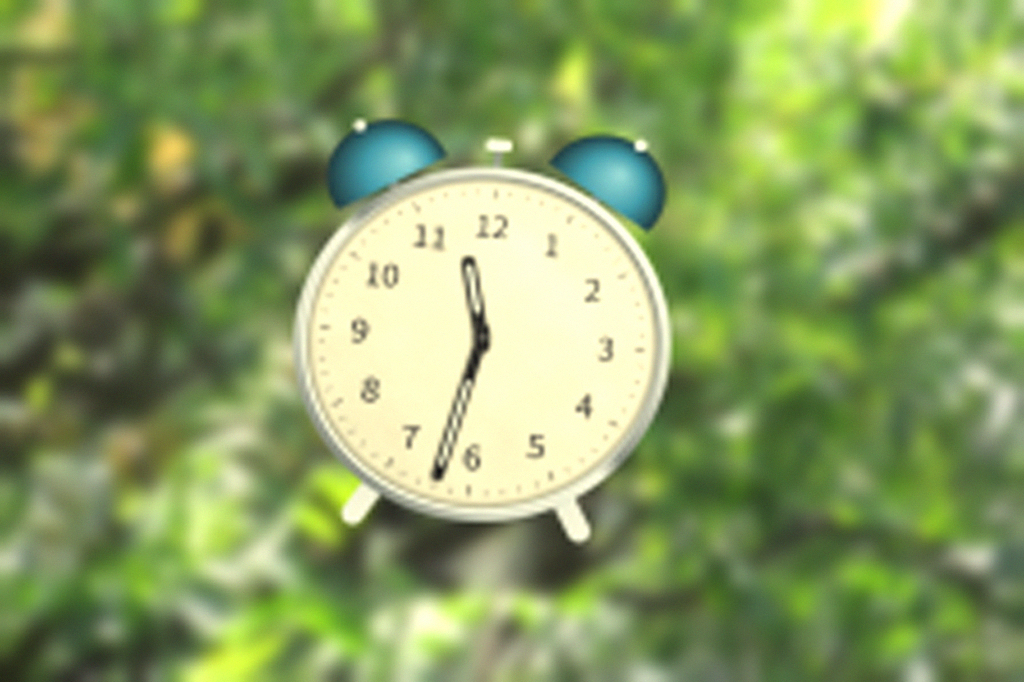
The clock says **11:32**
